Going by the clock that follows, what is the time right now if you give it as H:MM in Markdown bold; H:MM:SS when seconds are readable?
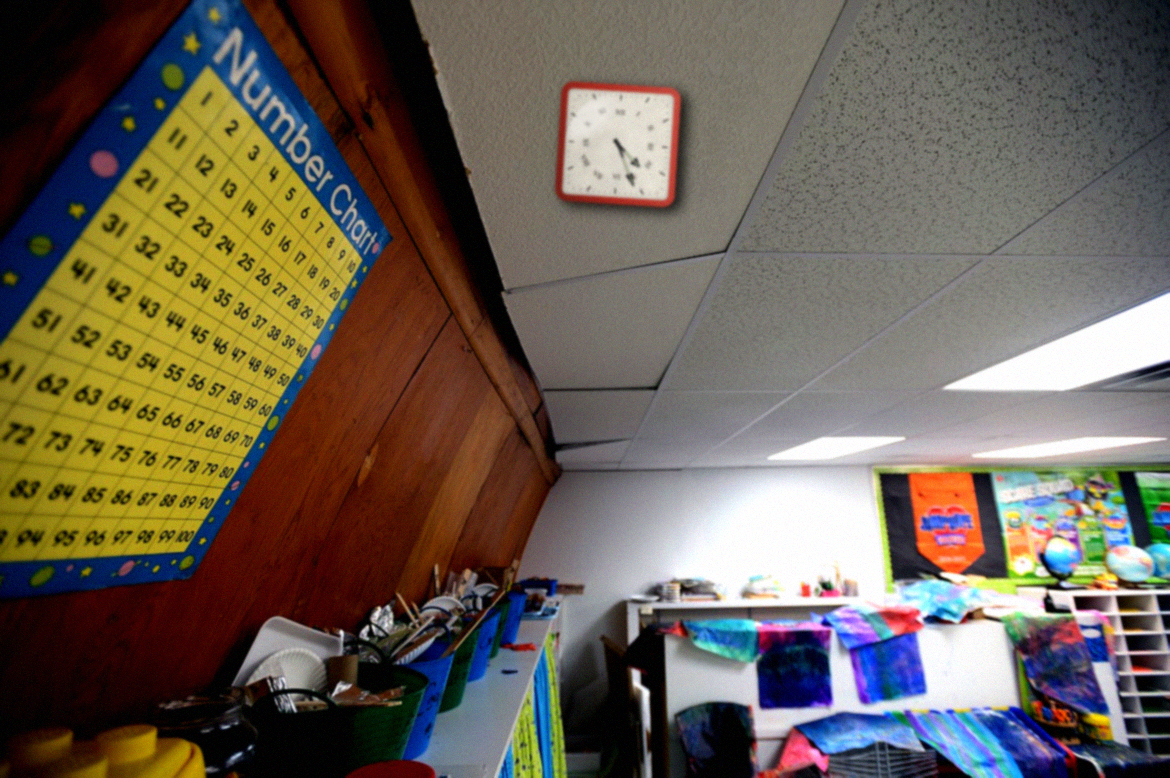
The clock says **4:26**
